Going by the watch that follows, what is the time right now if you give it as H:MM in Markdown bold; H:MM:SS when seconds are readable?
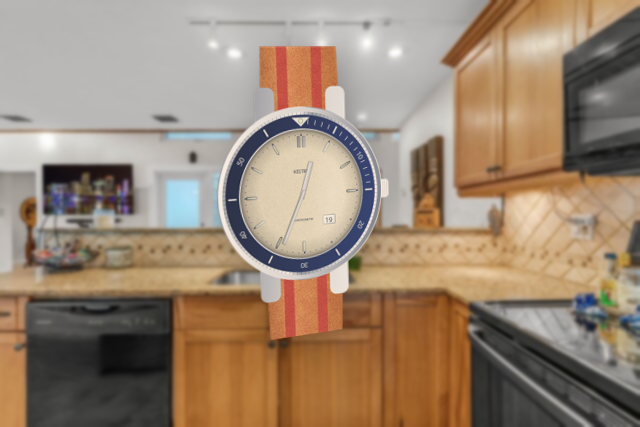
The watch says **12:34**
